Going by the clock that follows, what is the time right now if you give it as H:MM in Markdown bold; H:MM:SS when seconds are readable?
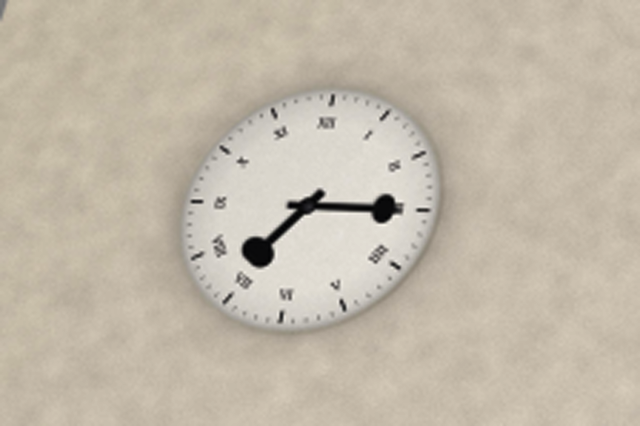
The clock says **7:15**
